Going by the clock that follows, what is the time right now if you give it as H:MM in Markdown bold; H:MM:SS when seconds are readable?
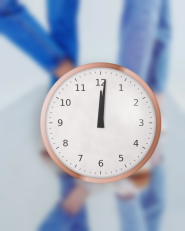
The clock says **12:01**
